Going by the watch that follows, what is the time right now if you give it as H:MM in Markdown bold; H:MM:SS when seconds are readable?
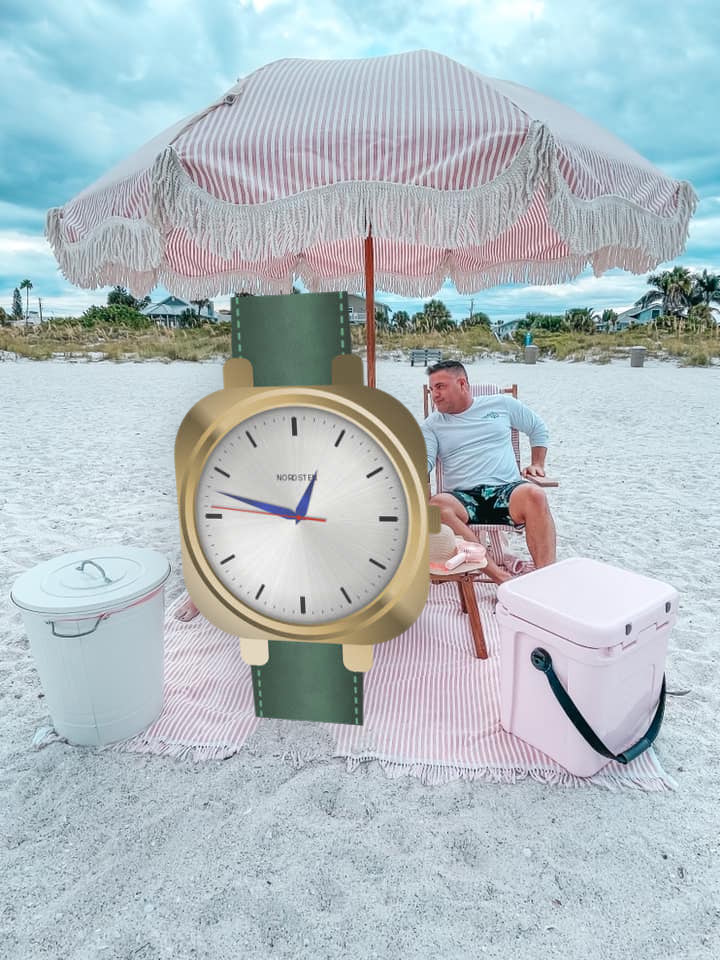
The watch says **12:47:46**
